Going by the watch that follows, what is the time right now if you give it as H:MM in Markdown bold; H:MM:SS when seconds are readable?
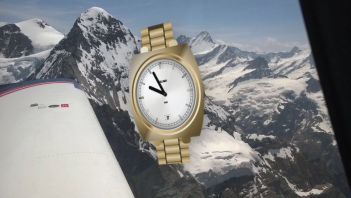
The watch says **9:56**
